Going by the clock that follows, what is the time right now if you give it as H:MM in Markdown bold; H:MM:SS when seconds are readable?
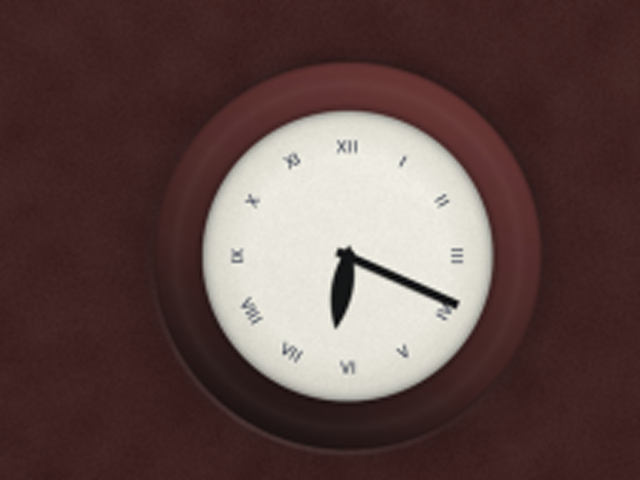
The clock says **6:19**
